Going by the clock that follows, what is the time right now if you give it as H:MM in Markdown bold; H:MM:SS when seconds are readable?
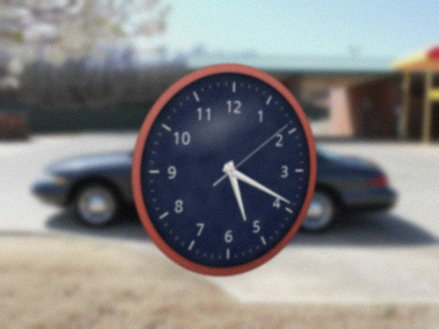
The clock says **5:19:09**
